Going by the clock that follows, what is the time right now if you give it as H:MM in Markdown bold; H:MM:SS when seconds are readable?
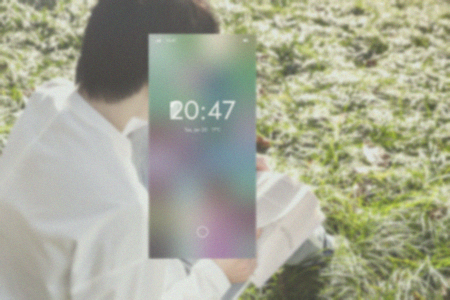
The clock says **20:47**
